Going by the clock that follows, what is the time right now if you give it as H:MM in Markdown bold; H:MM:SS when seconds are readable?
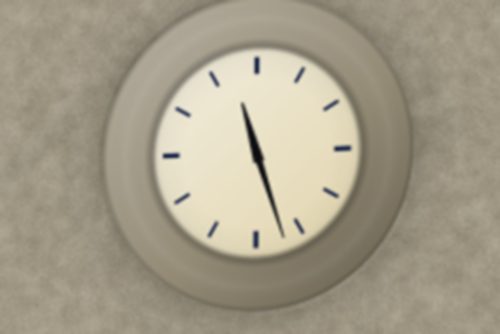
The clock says **11:27**
